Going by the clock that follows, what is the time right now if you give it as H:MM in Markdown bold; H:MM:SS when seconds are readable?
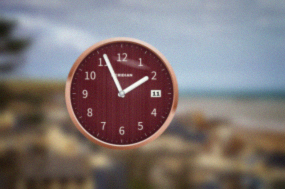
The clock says **1:56**
